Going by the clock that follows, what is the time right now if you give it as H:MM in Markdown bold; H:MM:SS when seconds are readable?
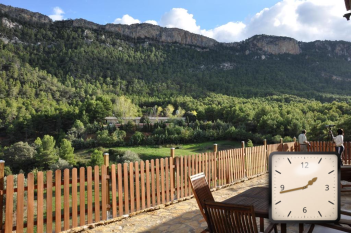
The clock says **1:43**
